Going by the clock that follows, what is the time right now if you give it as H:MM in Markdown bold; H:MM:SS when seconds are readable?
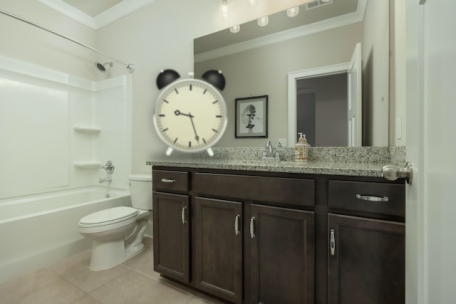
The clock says **9:27**
